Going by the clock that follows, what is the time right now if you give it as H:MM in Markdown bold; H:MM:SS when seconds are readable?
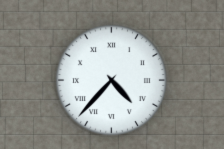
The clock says **4:37**
